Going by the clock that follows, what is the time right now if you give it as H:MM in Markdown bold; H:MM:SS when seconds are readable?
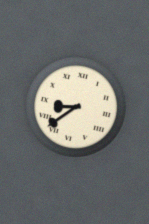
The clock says **8:37**
